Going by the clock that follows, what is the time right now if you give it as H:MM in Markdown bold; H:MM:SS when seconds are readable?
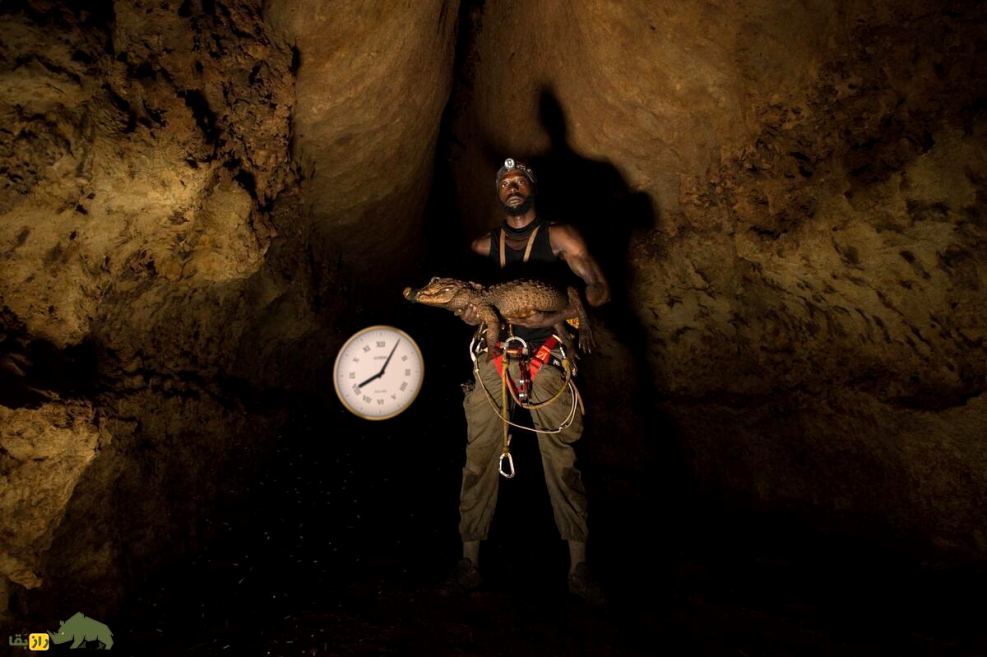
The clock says **8:05**
